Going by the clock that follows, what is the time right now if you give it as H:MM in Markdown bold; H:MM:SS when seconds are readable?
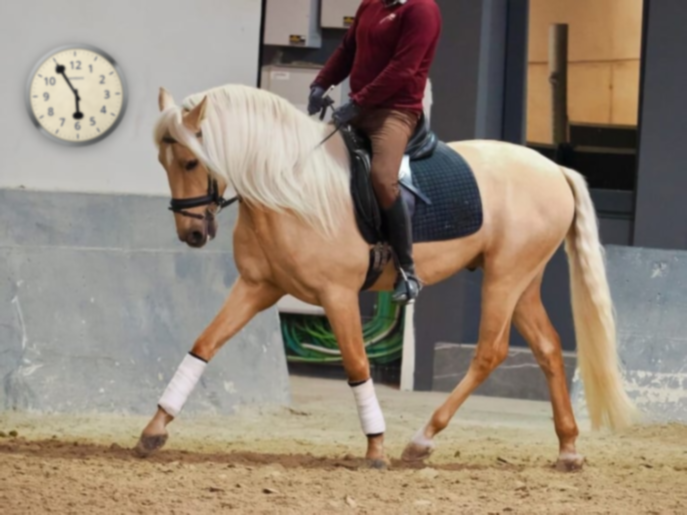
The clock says **5:55**
